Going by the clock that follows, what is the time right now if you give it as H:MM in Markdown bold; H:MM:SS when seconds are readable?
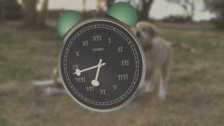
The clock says **6:43**
